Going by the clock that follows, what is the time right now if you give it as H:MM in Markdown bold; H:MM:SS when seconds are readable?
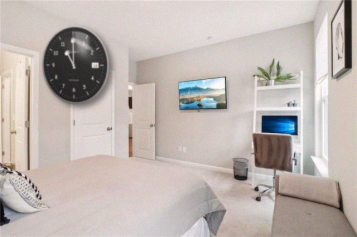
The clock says **11:00**
